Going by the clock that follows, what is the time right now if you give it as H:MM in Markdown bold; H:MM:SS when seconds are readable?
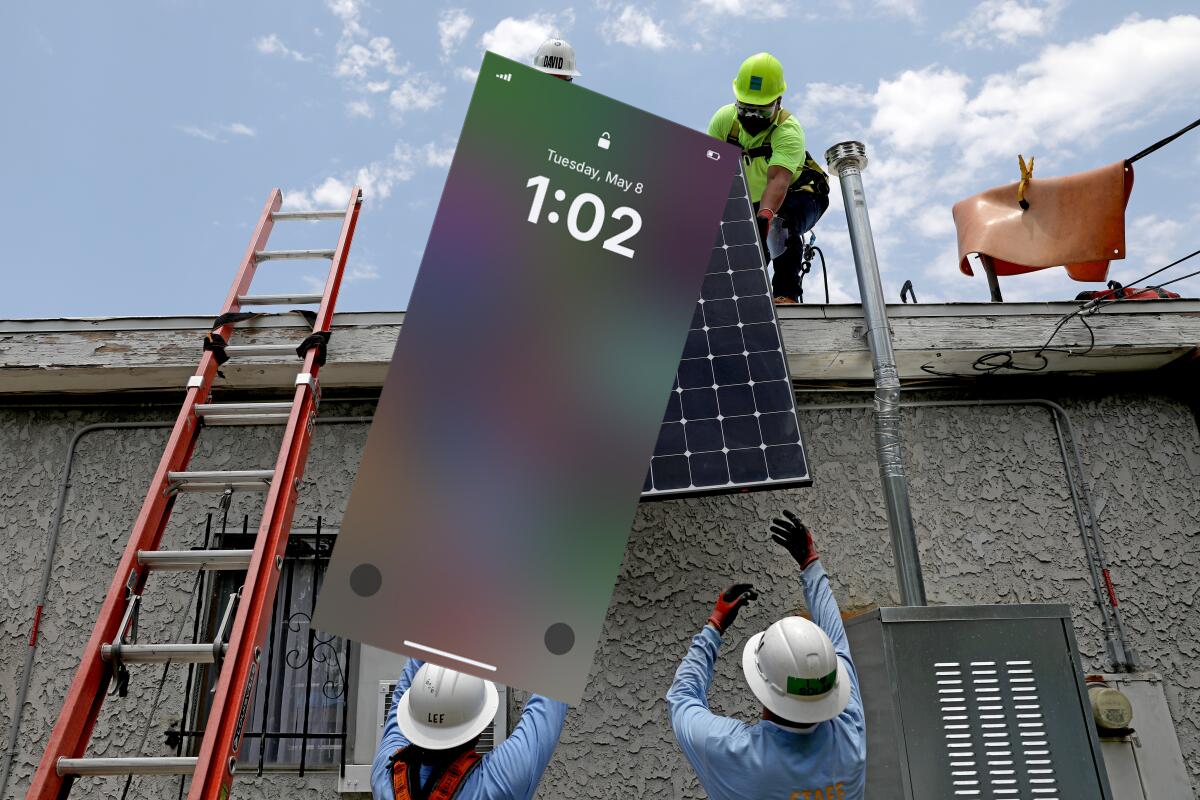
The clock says **1:02**
